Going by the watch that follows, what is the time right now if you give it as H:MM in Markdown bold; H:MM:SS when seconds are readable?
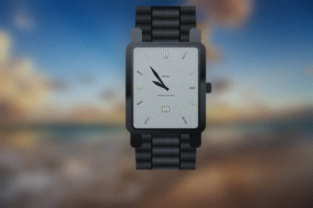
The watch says **9:54**
